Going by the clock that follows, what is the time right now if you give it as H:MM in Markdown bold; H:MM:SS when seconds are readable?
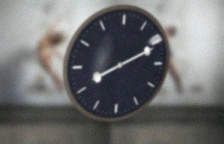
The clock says **8:11**
